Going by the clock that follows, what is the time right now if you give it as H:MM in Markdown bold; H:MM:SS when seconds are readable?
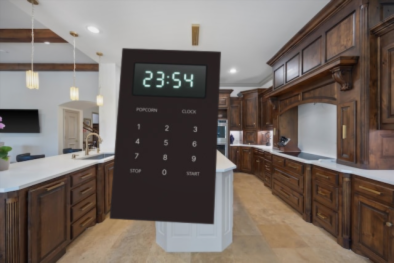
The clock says **23:54**
